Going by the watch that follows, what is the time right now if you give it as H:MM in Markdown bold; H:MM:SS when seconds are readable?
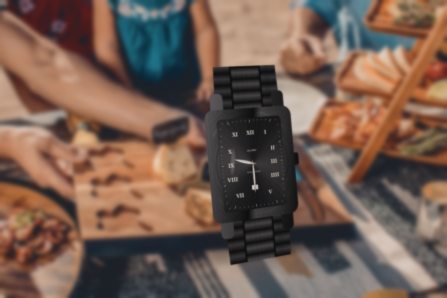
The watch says **9:30**
